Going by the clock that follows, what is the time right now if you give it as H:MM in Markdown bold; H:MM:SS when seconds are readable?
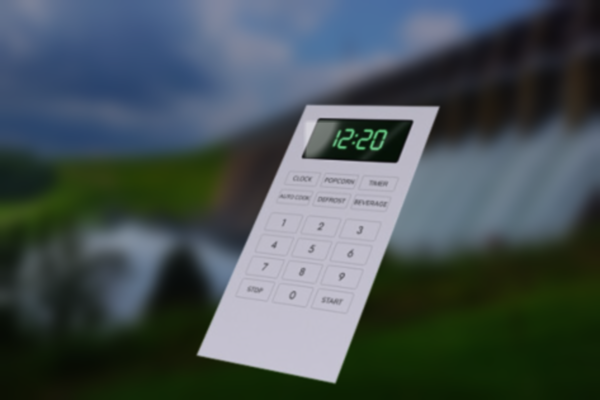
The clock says **12:20**
